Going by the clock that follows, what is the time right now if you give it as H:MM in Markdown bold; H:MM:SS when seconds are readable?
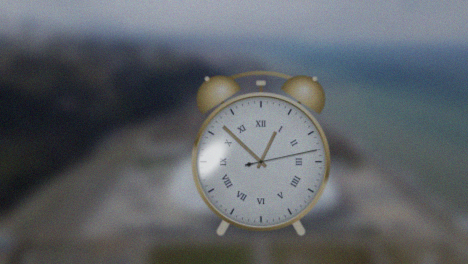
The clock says **12:52:13**
